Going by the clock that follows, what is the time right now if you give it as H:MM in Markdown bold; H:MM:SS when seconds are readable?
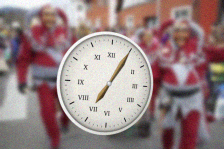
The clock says **7:05**
